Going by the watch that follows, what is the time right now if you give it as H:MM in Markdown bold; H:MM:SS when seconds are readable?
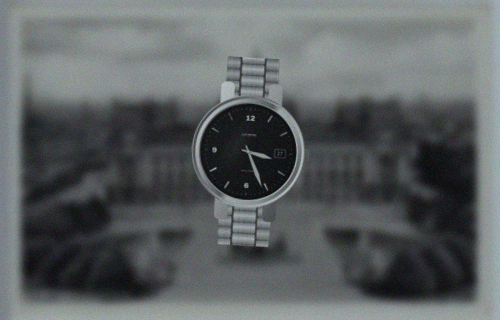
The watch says **3:26**
